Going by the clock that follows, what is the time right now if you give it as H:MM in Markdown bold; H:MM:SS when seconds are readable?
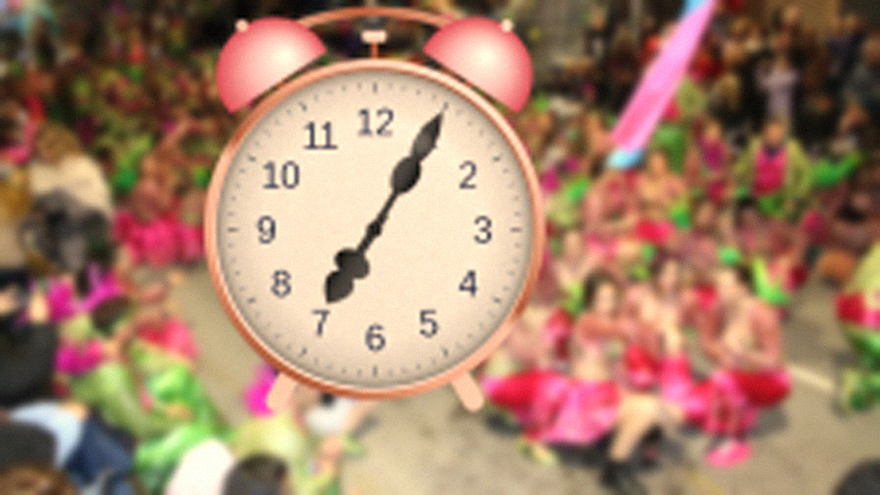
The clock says **7:05**
